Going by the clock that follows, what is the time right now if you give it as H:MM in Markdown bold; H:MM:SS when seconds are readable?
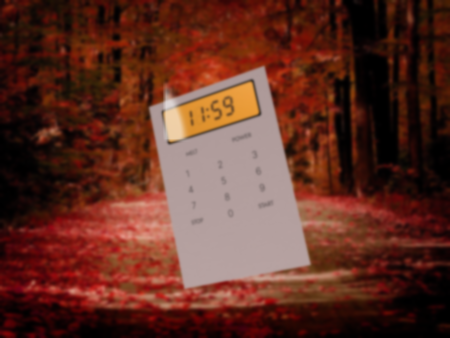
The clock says **11:59**
